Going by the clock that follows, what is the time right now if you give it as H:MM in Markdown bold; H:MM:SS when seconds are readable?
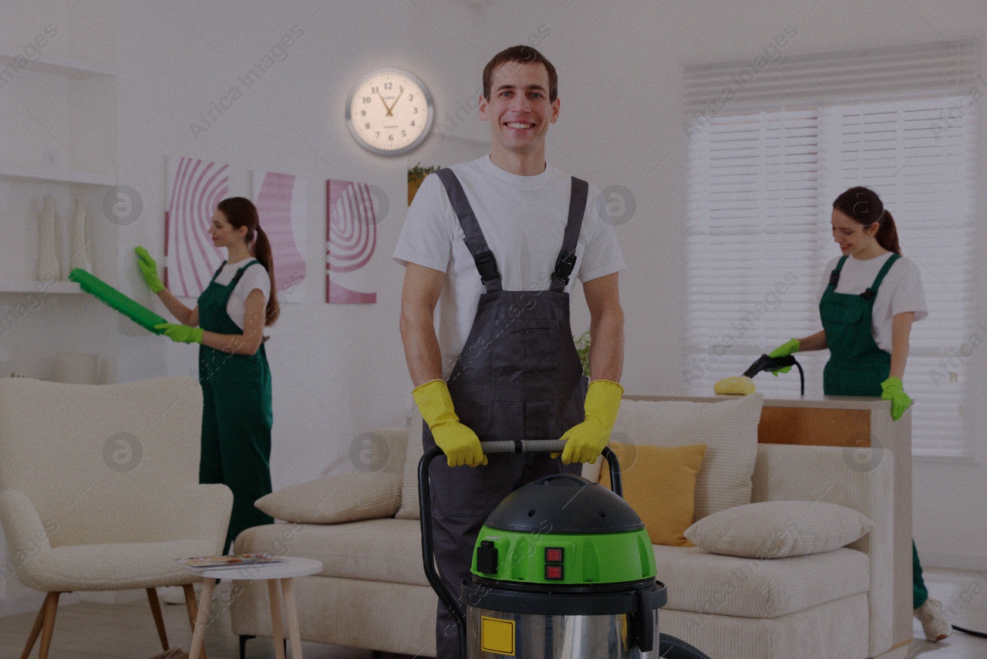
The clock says **11:06**
